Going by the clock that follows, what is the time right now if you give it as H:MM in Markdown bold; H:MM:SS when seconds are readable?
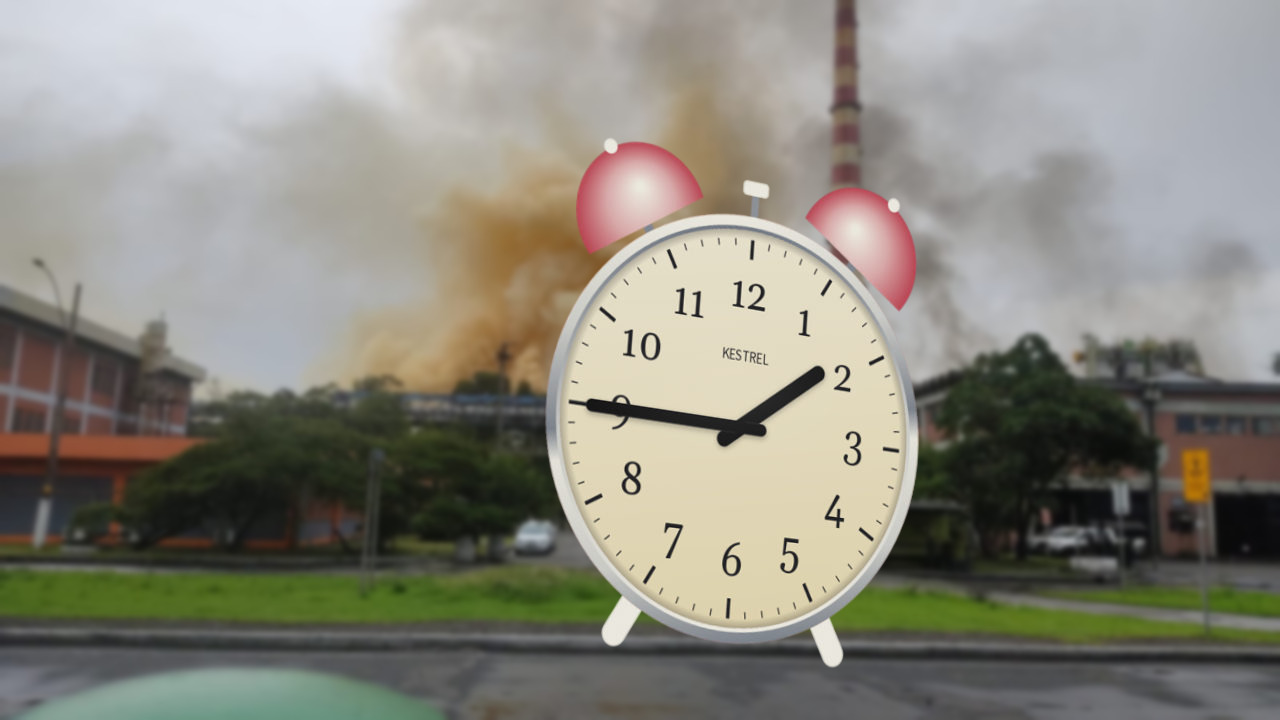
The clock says **1:45**
